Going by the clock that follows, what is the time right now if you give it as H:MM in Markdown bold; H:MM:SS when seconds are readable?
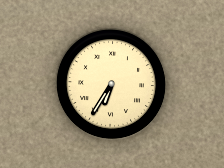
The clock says **6:35**
